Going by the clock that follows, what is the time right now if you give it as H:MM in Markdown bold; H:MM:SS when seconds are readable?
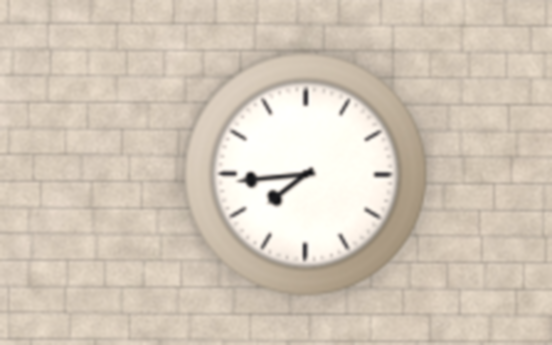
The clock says **7:44**
